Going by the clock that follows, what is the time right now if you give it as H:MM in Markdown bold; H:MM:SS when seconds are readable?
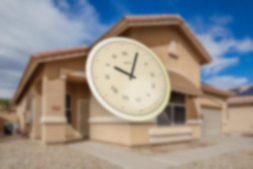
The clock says **10:05**
